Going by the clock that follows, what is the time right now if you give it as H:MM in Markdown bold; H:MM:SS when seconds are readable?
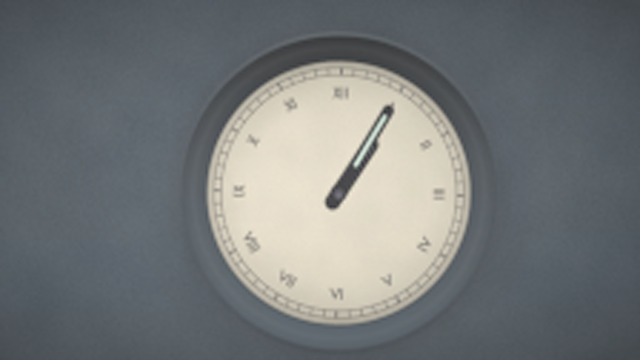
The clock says **1:05**
